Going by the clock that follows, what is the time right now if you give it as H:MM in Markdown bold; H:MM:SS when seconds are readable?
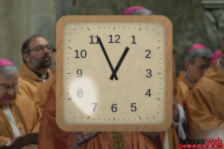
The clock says **12:56**
